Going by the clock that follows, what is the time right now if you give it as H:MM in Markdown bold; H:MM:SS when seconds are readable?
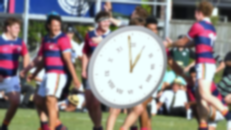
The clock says **12:59**
